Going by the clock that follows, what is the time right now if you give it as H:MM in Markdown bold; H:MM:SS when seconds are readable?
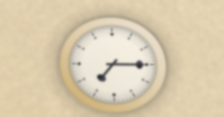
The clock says **7:15**
